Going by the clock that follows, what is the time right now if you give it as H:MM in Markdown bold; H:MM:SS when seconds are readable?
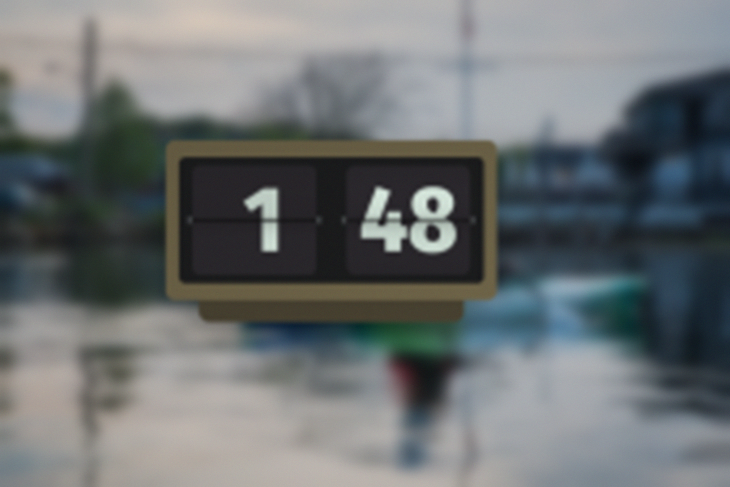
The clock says **1:48**
